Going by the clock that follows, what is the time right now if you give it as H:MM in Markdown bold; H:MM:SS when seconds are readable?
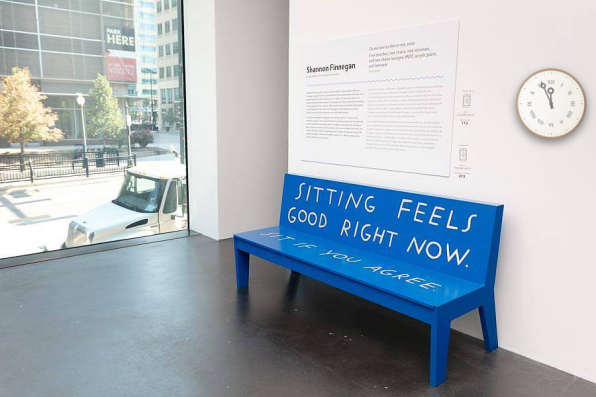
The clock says **11:56**
